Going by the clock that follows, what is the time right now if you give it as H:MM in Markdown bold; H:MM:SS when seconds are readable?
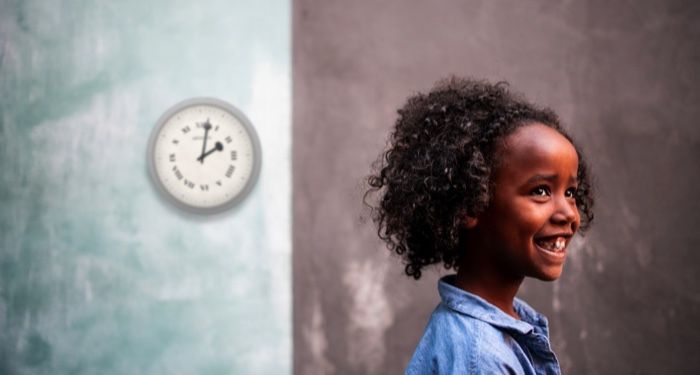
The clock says **2:02**
